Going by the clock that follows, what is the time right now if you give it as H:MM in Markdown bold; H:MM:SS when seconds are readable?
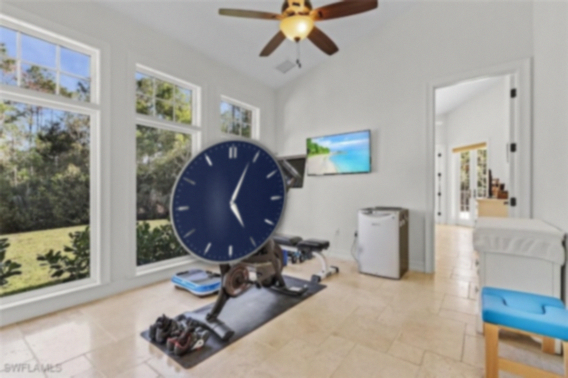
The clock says **5:04**
